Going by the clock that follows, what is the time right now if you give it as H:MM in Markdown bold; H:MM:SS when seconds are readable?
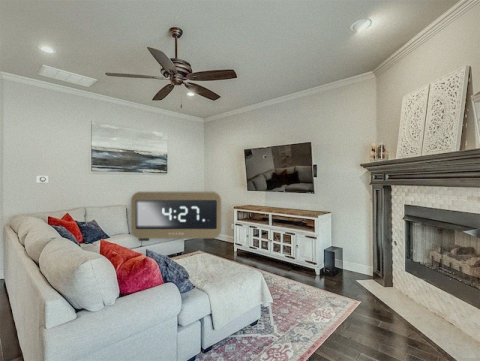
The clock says **4:27**
